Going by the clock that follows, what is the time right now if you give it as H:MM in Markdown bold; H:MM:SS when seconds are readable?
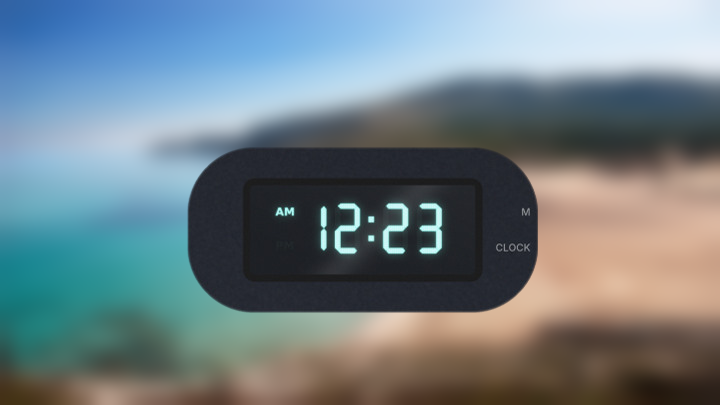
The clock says **12:23**
